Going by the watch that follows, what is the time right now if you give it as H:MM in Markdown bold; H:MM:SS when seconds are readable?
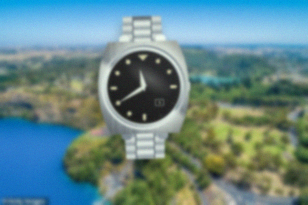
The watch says **11:40**
